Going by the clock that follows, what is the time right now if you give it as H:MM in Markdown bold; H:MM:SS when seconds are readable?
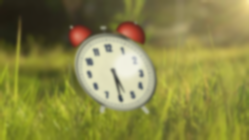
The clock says **5:30**
